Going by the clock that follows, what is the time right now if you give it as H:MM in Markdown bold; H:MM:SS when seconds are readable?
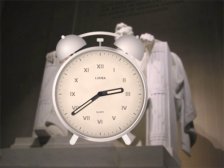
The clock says **2:39**
